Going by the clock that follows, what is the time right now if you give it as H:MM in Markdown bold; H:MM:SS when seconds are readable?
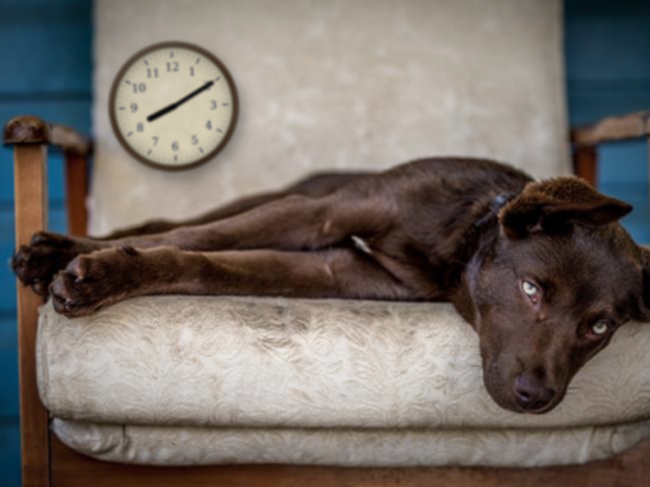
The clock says **8:10**
